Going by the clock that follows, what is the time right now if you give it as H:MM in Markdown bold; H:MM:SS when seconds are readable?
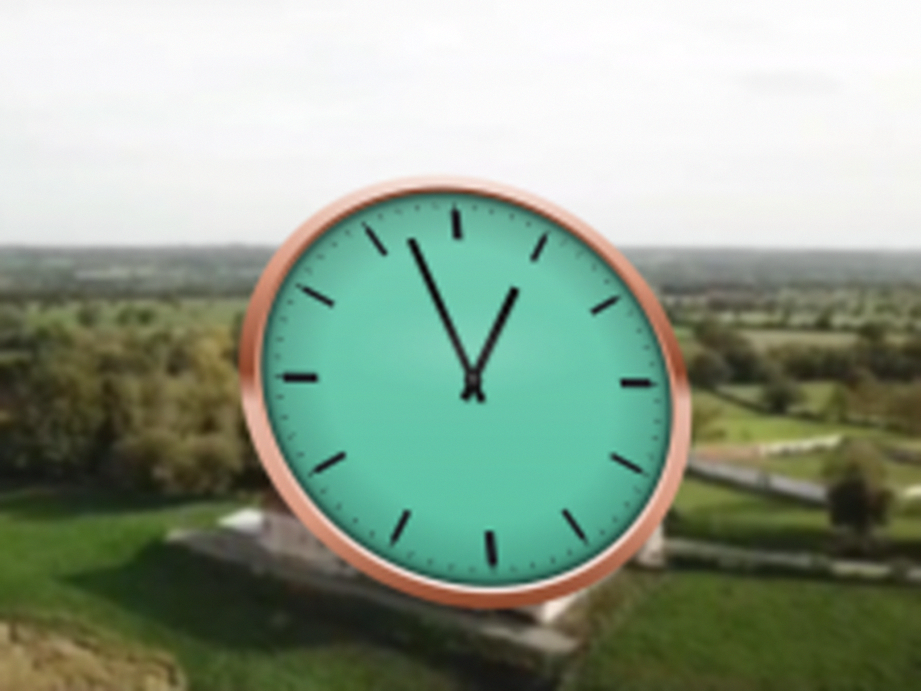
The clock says **12:57**
